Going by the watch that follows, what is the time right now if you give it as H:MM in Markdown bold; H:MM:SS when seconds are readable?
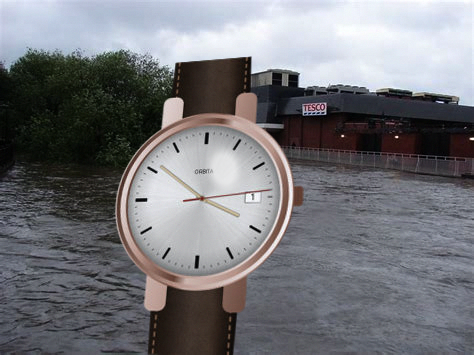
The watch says **3:51:14**
